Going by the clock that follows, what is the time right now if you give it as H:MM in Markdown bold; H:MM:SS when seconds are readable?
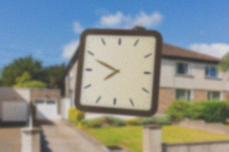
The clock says **7:49**
